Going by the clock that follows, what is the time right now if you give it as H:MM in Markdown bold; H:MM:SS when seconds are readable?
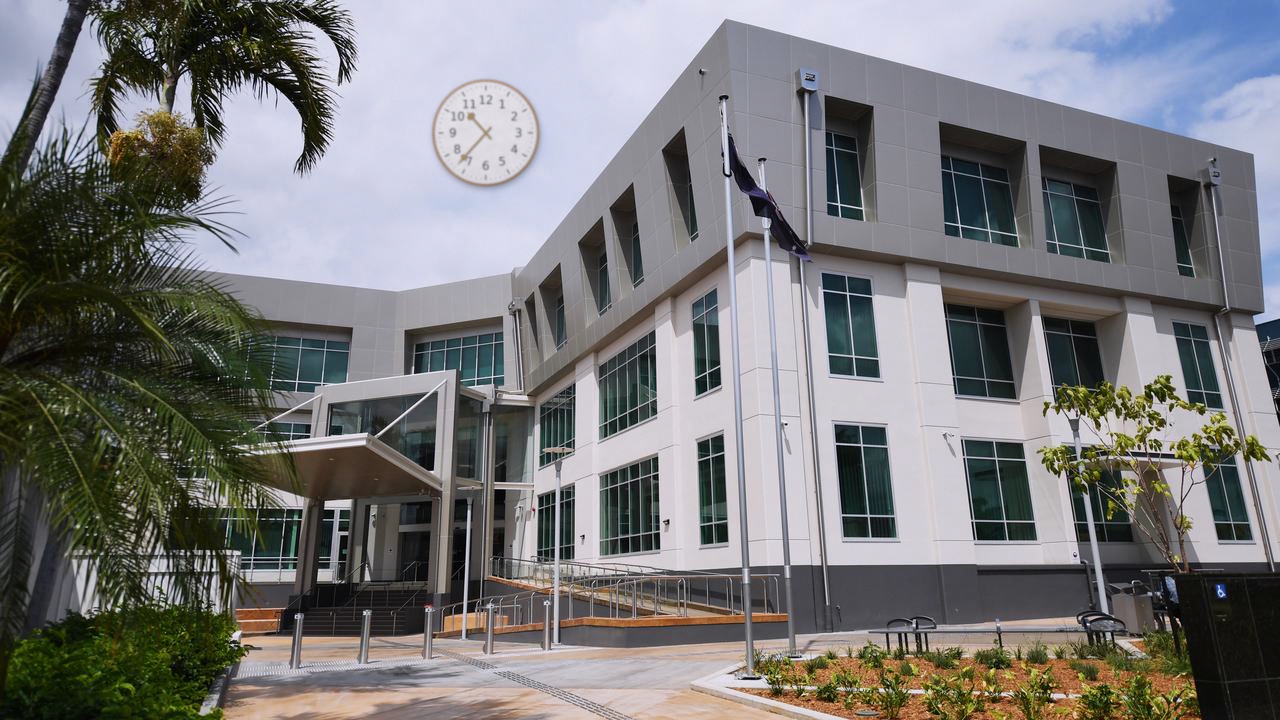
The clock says **10:37**
